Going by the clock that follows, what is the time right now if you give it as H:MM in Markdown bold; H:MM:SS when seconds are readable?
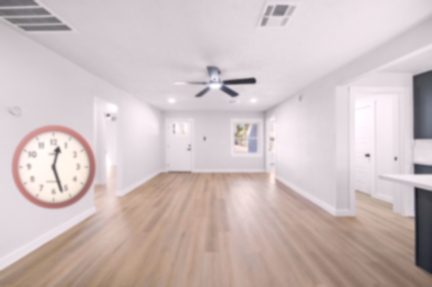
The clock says **12:27**
